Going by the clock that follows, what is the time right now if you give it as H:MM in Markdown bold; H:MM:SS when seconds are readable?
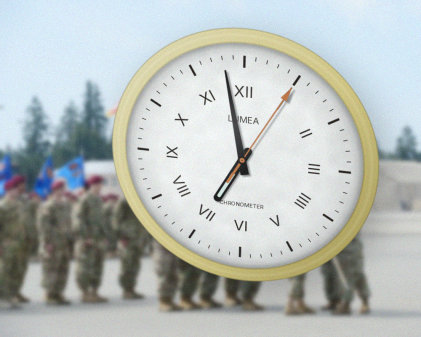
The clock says **6:58:05**
